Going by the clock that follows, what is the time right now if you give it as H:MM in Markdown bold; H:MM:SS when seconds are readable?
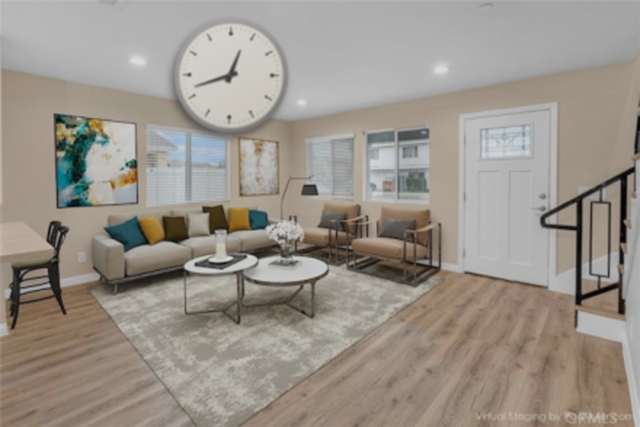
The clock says **12:42**
